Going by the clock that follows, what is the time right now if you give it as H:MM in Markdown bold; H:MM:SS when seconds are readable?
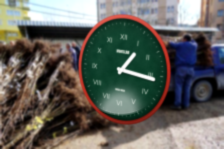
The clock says **1:16**
